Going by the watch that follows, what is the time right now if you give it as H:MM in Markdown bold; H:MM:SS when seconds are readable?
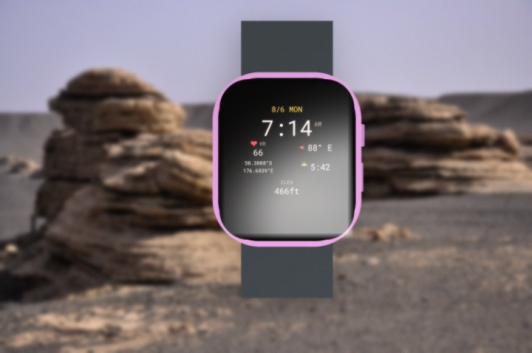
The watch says **7:14**
